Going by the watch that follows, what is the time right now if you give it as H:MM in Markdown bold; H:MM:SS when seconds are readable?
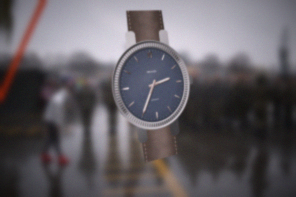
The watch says **2:35**
